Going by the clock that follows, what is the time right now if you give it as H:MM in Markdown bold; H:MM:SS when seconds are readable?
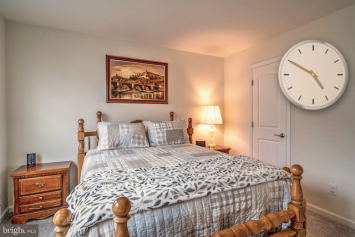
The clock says **4:50**
